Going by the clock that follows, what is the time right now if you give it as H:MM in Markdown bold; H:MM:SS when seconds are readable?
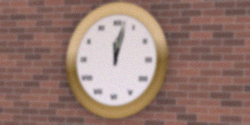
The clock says **12:02**
